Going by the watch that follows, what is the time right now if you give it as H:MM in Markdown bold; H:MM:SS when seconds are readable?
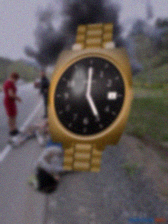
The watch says **5:00**
